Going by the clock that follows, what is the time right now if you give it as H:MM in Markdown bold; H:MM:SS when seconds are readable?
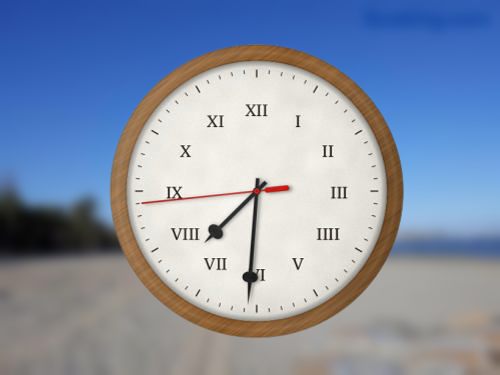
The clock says **7:30:44**
